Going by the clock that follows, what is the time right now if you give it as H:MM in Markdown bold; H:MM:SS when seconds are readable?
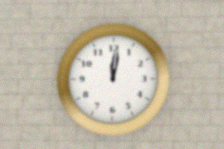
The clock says **12:01**
